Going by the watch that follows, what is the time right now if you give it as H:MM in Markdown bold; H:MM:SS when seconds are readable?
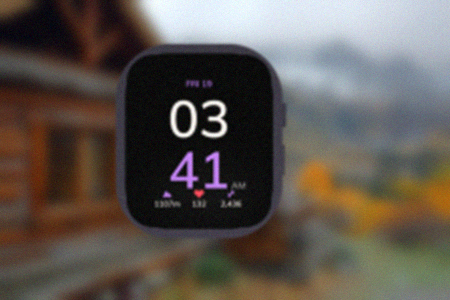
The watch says **3:41**
